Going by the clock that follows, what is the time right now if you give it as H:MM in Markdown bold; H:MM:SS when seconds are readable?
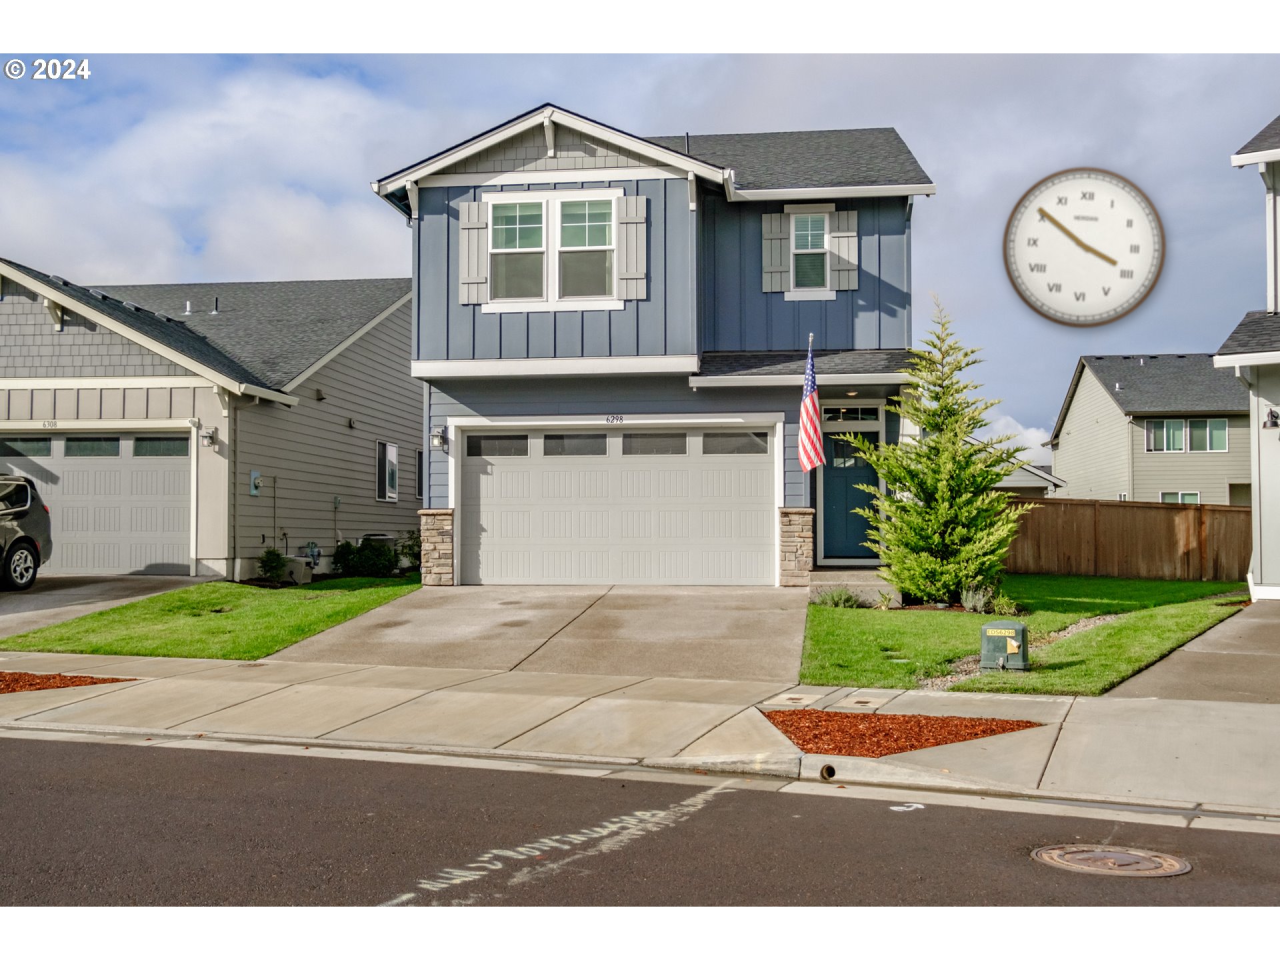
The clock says **3:51**
